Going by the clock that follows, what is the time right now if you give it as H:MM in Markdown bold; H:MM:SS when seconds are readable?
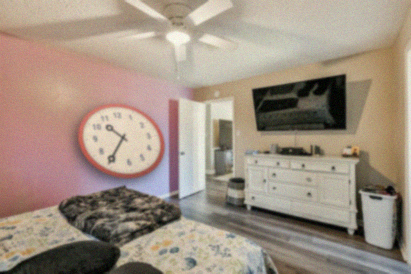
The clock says **10:36**
